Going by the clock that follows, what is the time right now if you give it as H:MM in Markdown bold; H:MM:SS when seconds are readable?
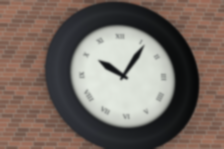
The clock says **10:06**
